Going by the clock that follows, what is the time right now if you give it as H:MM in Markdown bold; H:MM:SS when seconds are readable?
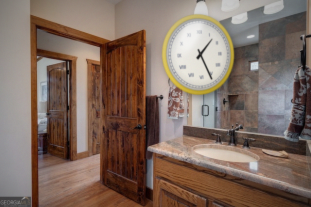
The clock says **1:26**
